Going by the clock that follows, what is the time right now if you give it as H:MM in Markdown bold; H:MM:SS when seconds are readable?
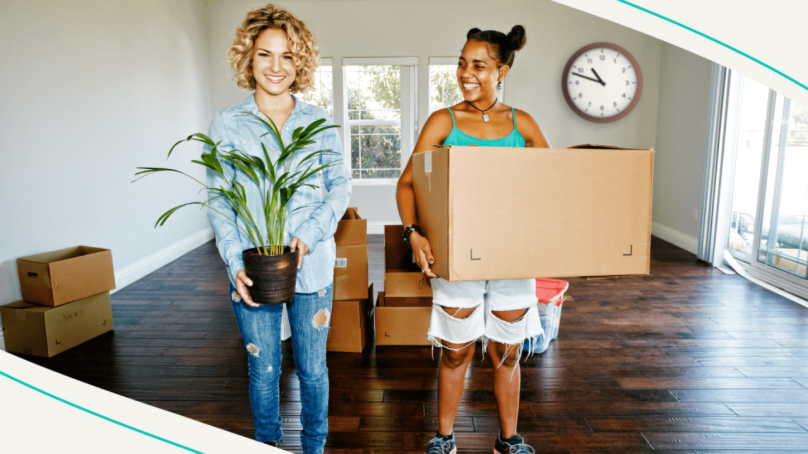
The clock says **10:48**
